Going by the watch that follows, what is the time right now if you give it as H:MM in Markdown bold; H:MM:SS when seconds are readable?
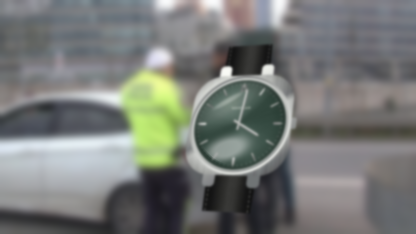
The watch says **4:01**
